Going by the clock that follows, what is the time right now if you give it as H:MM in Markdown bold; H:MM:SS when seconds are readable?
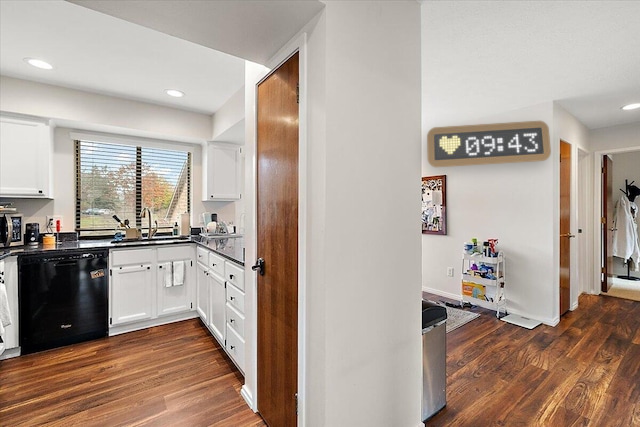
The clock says **9:43**
